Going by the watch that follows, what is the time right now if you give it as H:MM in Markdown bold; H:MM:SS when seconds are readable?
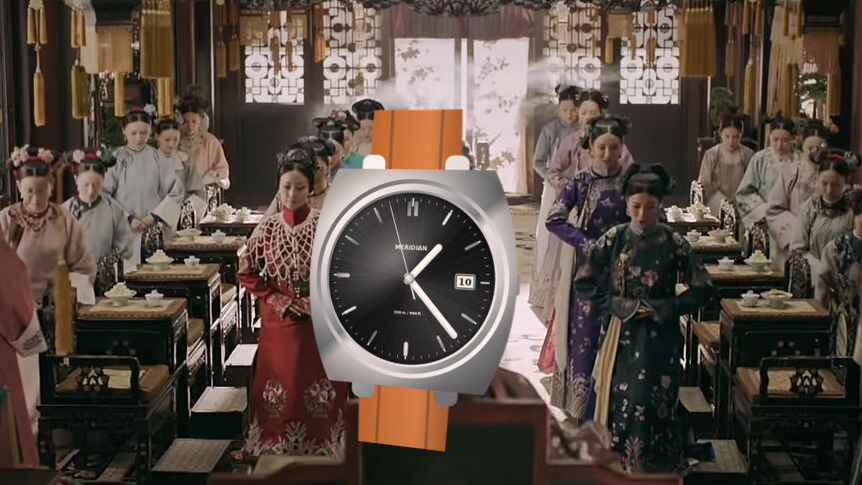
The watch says **1:22:57**
